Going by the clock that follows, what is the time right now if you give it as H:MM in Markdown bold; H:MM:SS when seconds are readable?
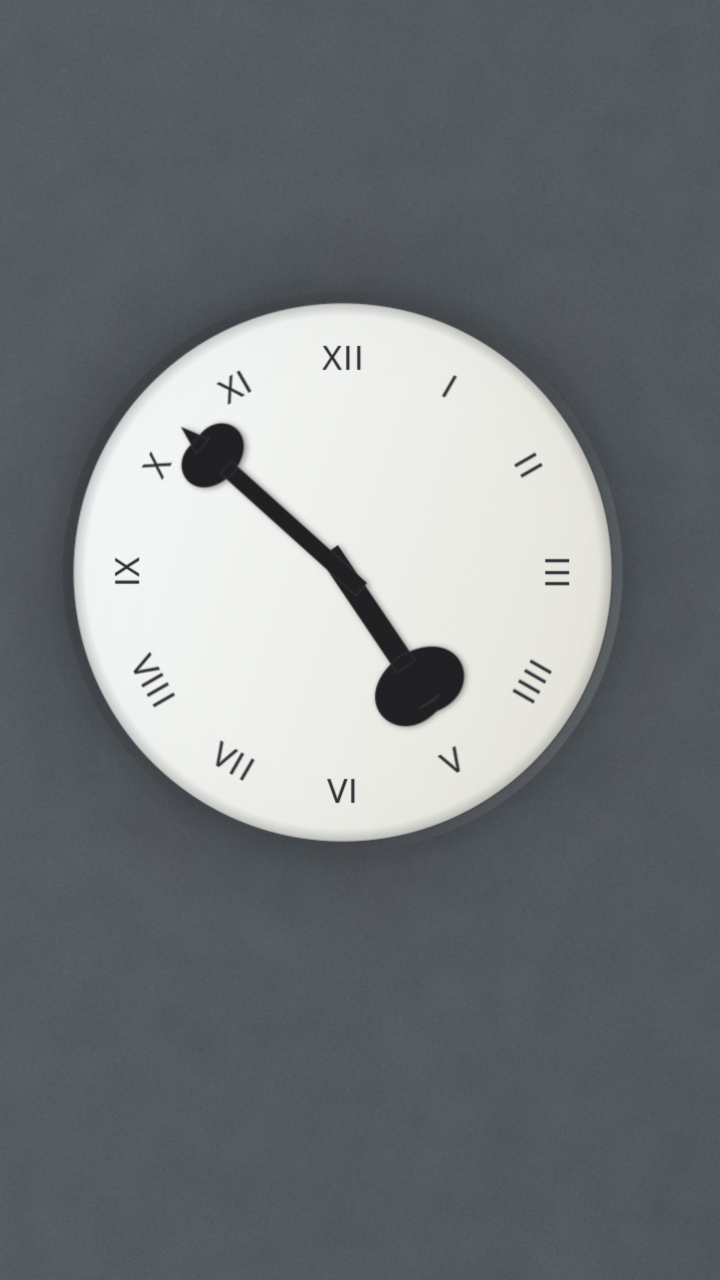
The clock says **4:52**
